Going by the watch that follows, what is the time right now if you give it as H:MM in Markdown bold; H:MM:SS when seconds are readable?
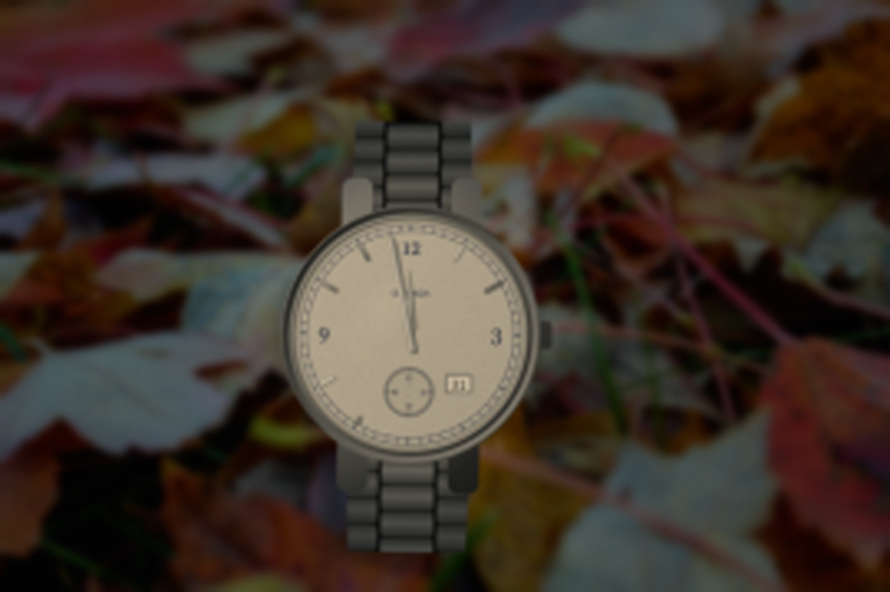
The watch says **11:58**
